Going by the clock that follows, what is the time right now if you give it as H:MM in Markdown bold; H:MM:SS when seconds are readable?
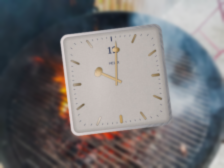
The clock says **10:01**
